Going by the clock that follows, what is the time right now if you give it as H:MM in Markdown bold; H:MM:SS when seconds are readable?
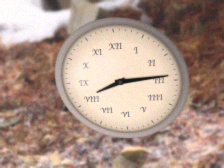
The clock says **8:14**
